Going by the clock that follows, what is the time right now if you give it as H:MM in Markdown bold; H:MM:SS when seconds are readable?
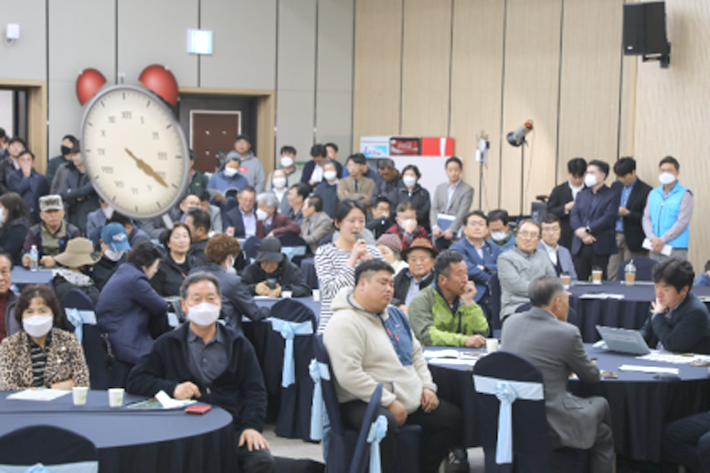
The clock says **4:21**
